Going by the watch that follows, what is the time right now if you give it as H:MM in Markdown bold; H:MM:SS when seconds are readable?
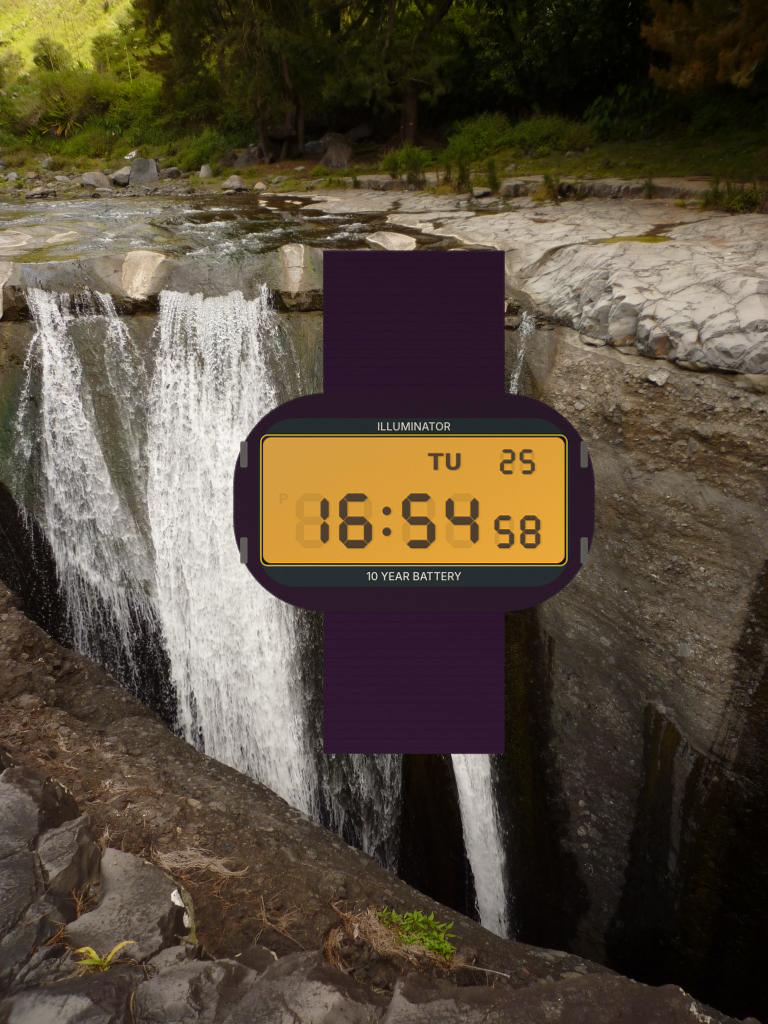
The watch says **16:54:58**
